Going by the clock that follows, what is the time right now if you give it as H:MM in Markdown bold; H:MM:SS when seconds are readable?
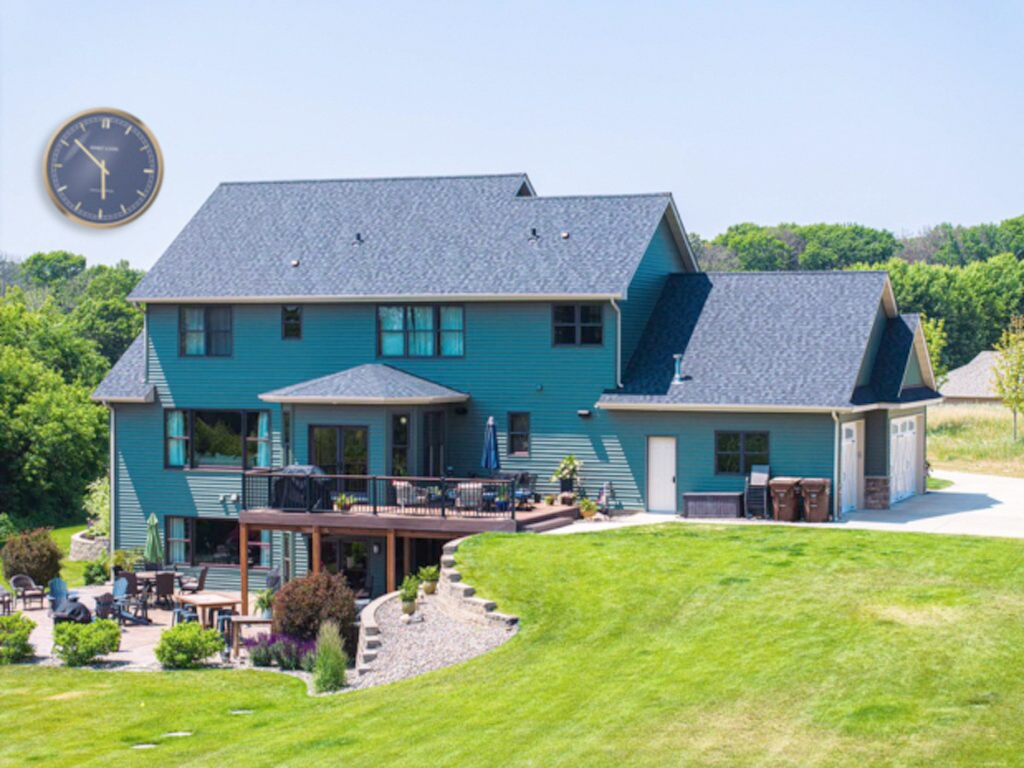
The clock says **5:52**
